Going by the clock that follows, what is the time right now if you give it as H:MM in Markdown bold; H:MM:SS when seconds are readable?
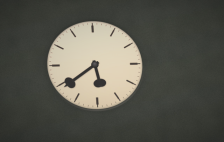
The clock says **5:39**
